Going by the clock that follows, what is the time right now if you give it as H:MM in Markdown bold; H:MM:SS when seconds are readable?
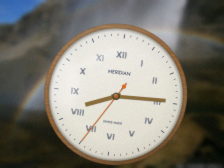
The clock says **8:14:35**
